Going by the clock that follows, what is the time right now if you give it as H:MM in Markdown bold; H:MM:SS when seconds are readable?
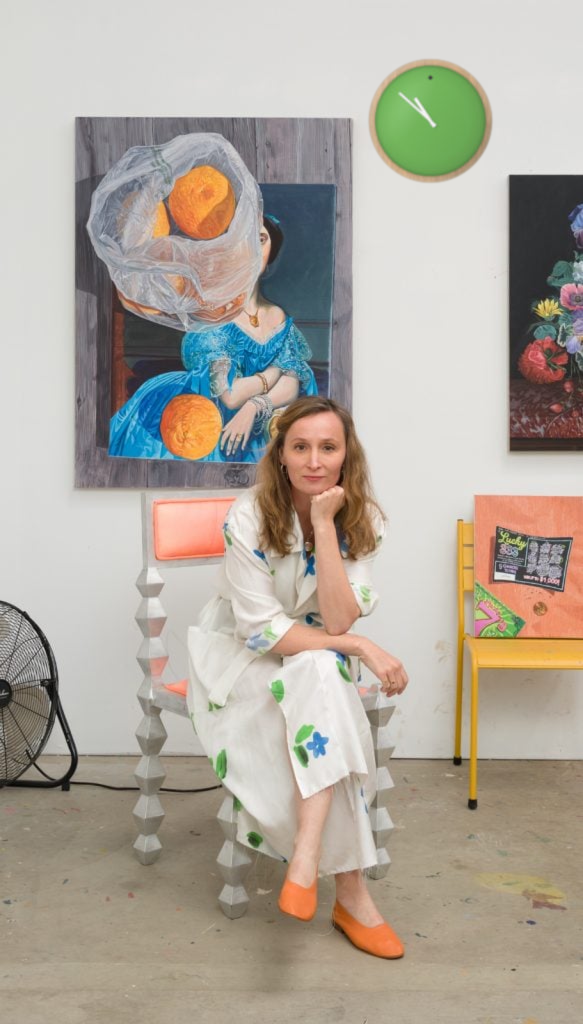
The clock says **10:52**
